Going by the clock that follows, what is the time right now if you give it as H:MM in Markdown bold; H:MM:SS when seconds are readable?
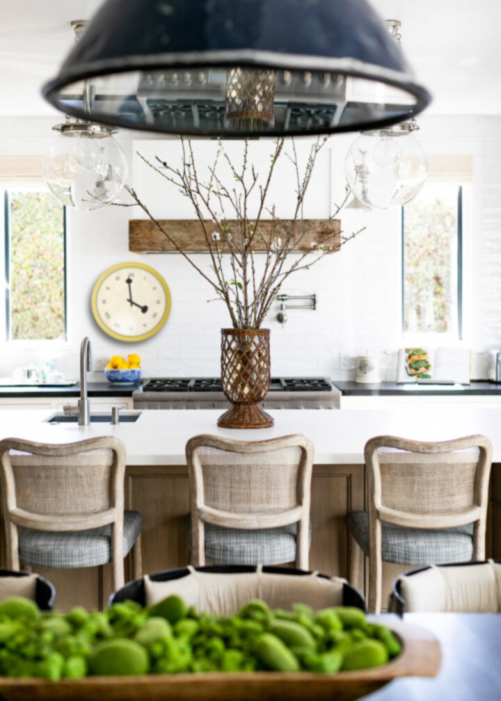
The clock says **3:59**
